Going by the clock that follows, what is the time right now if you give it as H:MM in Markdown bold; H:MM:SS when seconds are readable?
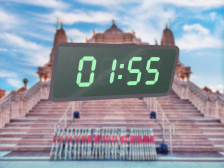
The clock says **1:55**
